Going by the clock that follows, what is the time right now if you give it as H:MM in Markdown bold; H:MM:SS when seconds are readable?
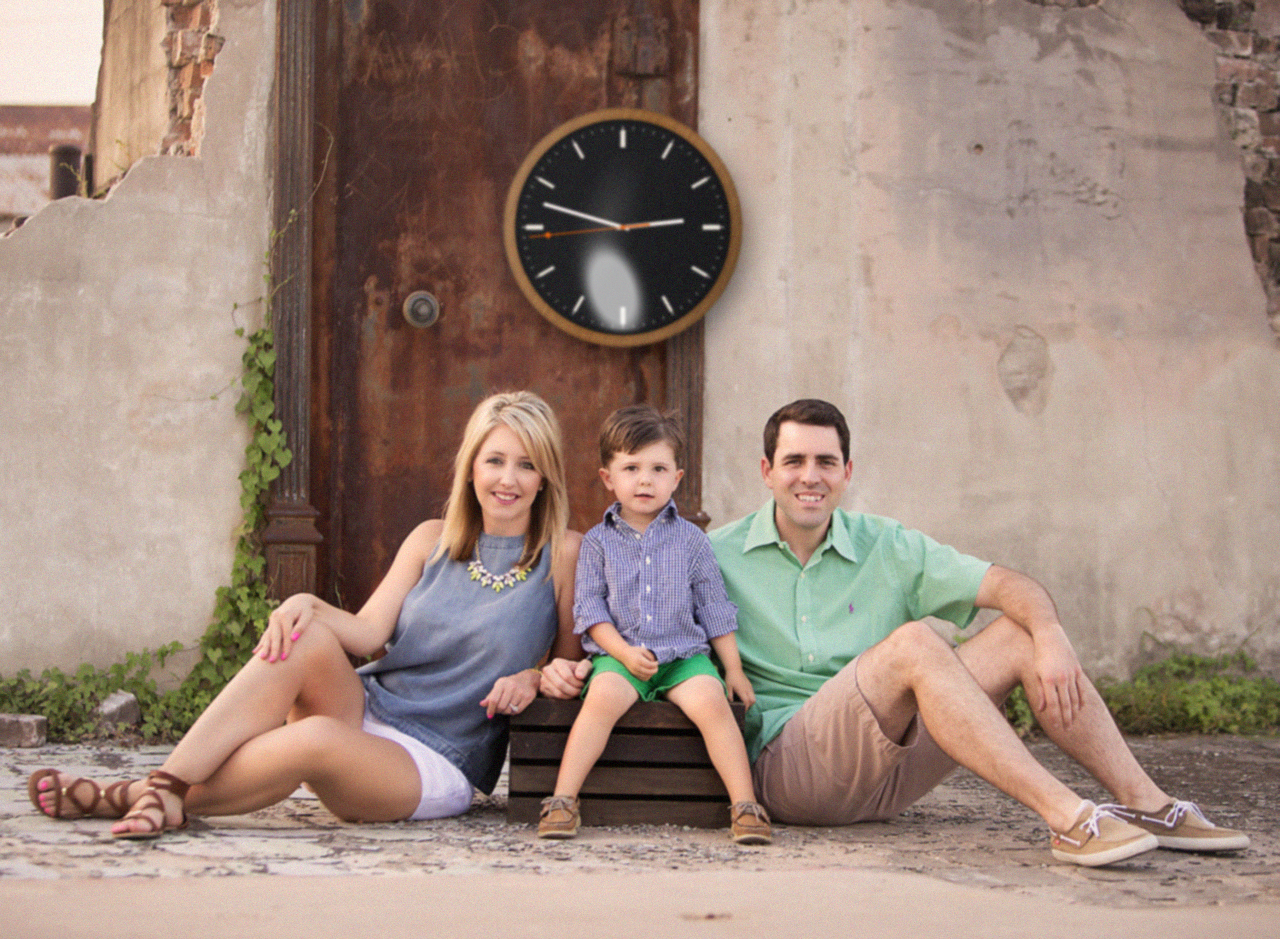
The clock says **2:47:44**
